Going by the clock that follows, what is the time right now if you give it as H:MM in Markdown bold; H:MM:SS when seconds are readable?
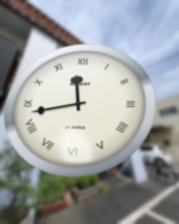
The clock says **11:43**
